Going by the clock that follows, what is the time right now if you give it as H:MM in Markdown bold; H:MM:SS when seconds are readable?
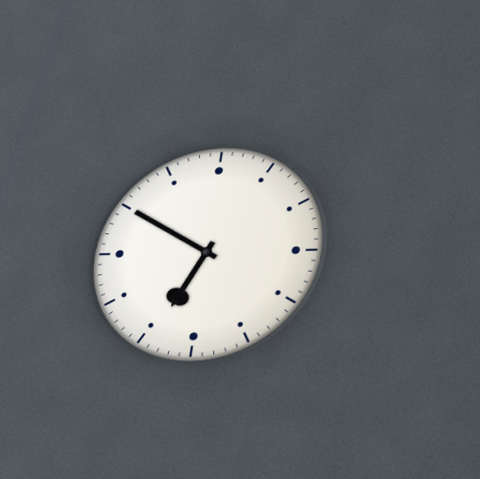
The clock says **6:50**
